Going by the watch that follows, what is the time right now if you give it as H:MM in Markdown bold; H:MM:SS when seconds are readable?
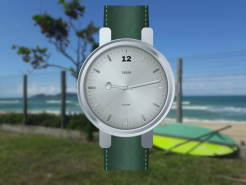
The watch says **9:13**
